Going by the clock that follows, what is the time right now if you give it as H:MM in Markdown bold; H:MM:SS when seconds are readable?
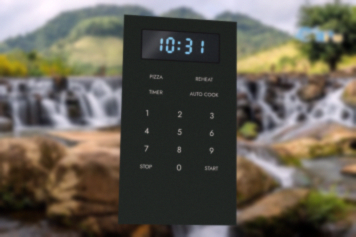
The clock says **10:31**
